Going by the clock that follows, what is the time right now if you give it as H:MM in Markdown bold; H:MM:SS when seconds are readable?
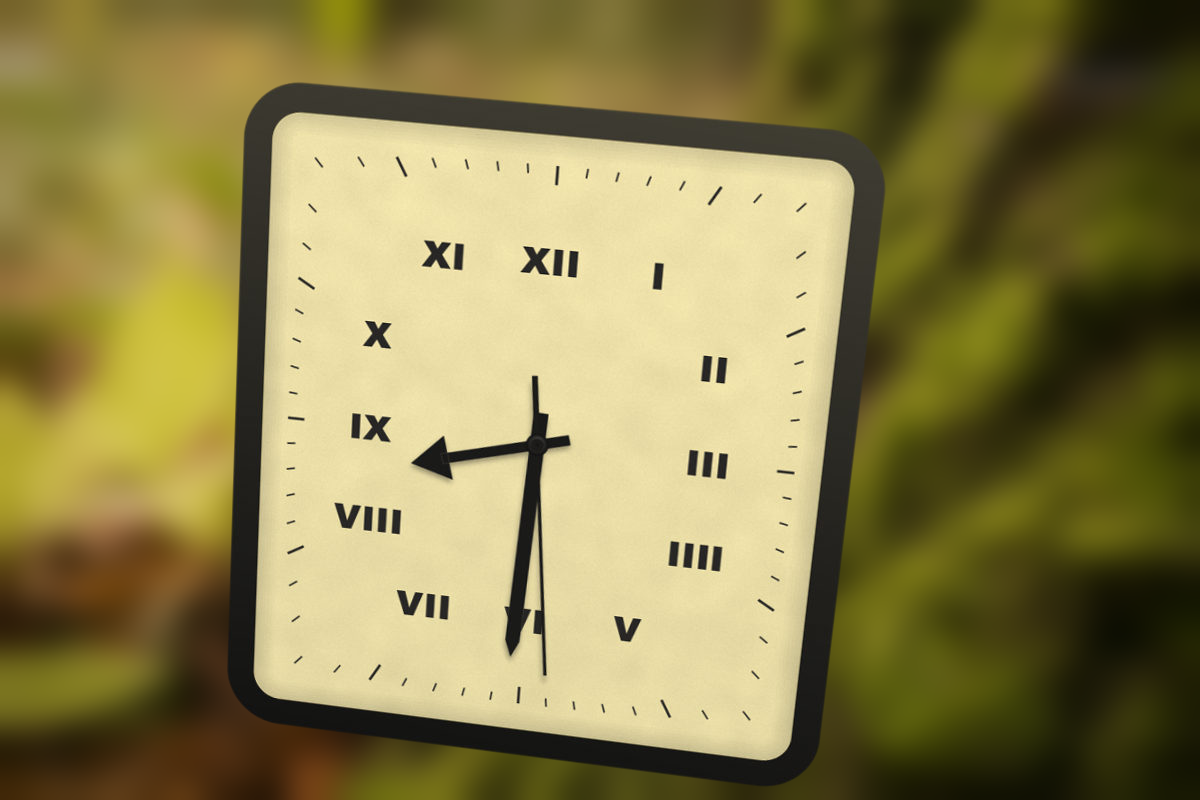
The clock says **8:30:29**
